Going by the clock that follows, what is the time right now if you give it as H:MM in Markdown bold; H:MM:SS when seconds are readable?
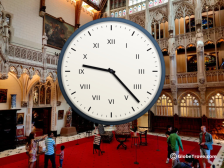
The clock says **9:23**
